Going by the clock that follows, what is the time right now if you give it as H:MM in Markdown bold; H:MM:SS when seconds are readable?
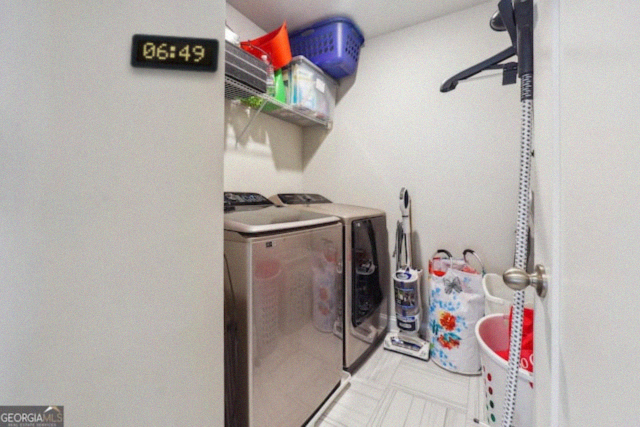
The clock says **6:49**
